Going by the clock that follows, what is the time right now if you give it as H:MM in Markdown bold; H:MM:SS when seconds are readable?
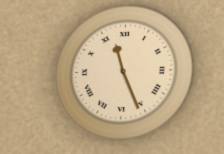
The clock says **11:26**
